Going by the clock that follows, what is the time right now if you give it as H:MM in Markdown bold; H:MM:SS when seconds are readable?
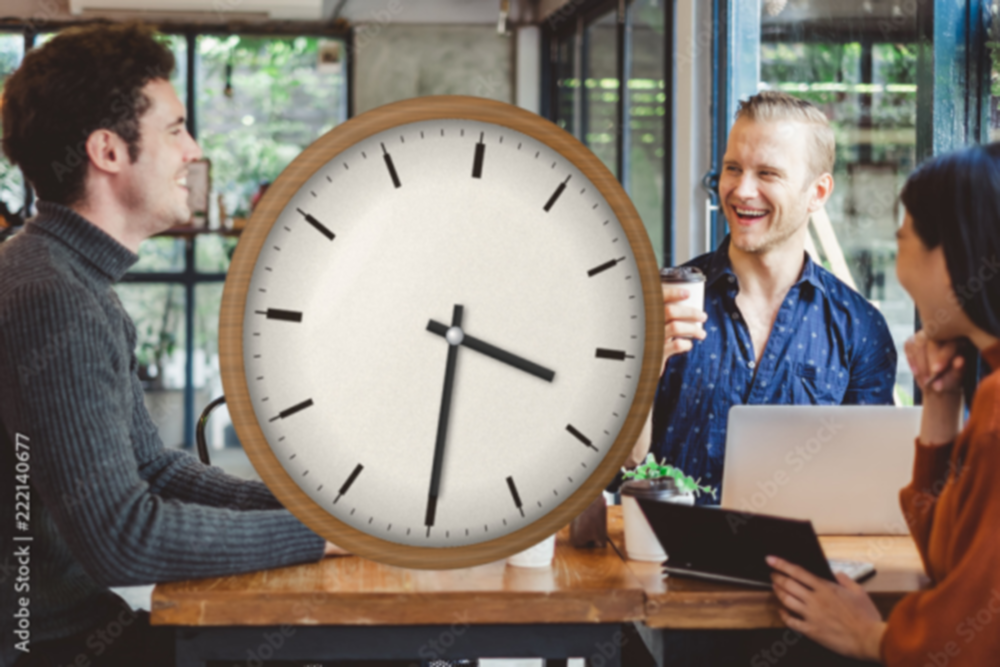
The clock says **3:30**
